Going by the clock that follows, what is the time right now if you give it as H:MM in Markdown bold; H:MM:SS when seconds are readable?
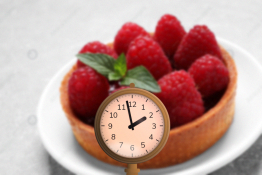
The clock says **1:58**
